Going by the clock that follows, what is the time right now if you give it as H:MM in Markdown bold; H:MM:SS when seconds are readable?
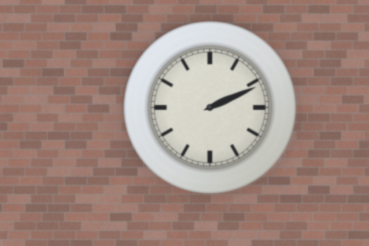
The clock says **2:11**
